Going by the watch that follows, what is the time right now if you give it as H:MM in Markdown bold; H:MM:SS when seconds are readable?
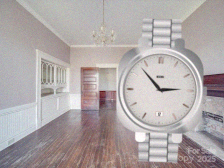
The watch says **2:53**
